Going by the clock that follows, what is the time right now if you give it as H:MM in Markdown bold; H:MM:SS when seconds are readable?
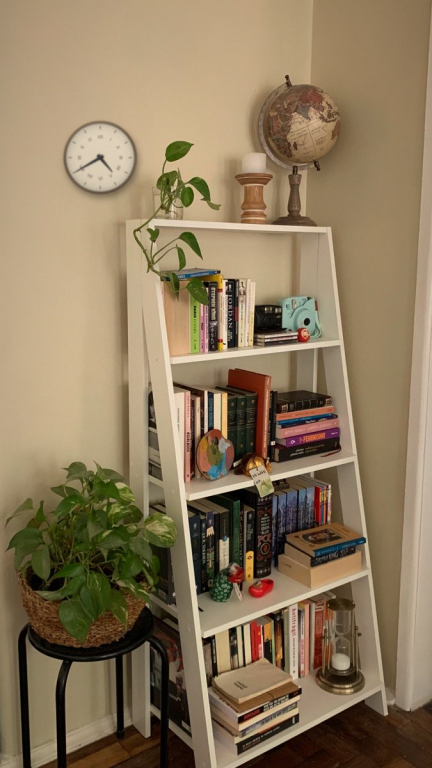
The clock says **4:40**
